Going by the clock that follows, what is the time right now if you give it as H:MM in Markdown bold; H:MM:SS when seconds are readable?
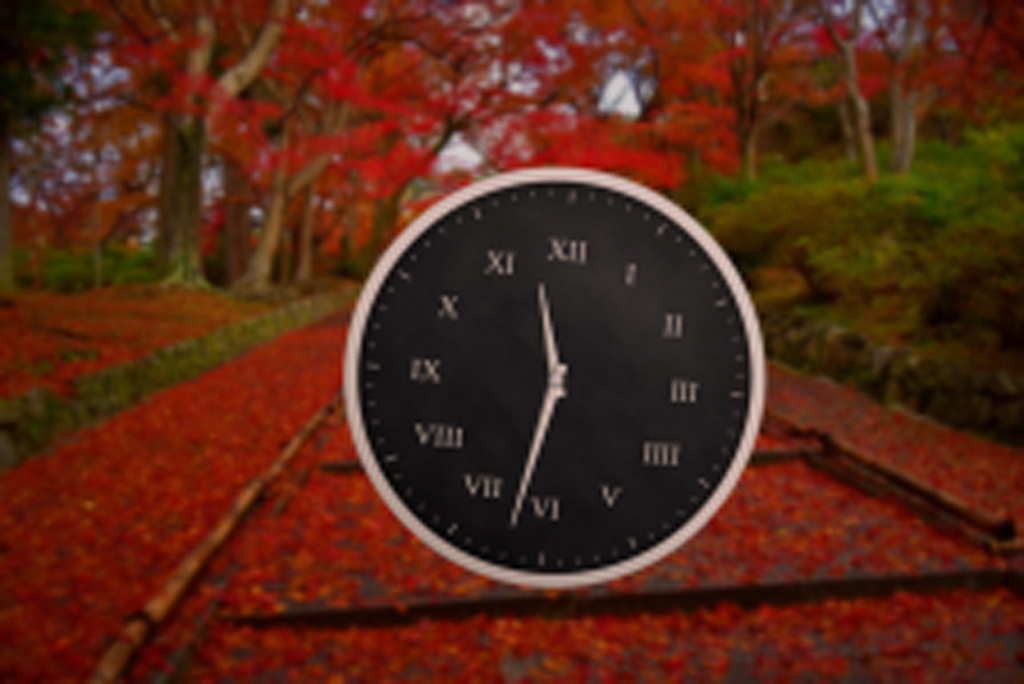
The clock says **11:32**
